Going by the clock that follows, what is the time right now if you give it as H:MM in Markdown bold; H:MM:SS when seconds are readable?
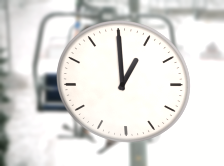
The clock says **1:00**
